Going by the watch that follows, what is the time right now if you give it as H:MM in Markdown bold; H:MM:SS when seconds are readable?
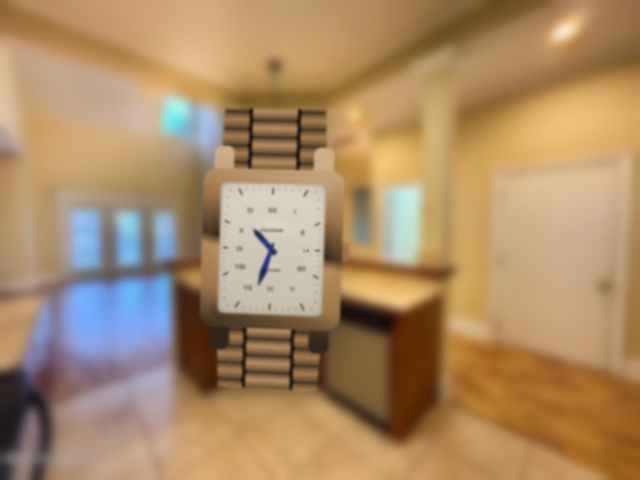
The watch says **10:33**
